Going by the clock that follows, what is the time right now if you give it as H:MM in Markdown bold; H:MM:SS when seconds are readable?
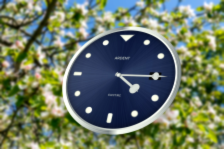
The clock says **4:15**
